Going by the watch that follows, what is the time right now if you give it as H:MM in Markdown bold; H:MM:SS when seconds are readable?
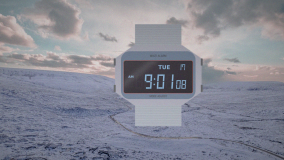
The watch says **9:01:08**
